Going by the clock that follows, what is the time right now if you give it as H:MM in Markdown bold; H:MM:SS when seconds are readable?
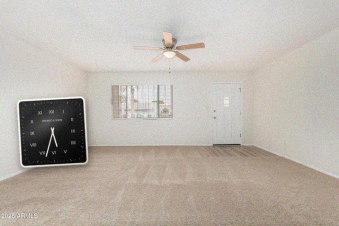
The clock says **5:33**
